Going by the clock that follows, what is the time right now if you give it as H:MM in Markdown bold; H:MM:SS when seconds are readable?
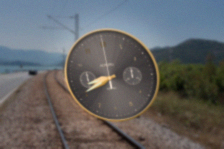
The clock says **8:41**
